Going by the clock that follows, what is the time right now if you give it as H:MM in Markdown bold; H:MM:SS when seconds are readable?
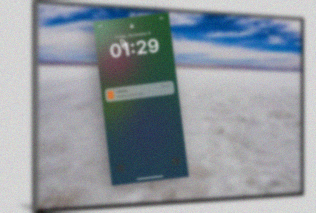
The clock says **1:29**
